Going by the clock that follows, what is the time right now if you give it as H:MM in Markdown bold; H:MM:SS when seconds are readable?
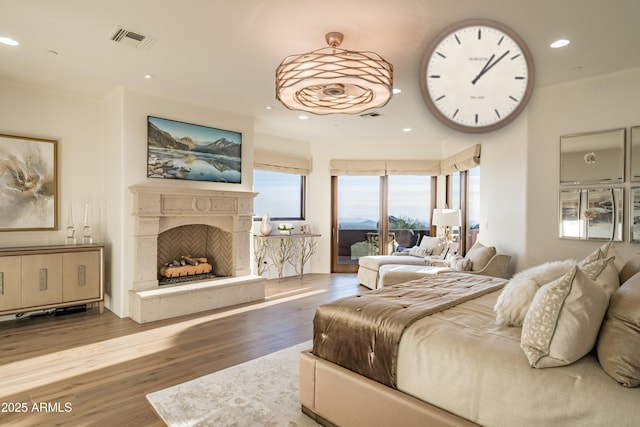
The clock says **1:08**
